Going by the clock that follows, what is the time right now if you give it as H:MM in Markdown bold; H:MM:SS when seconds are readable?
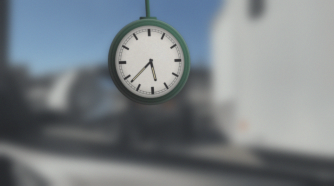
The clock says **5:38**
